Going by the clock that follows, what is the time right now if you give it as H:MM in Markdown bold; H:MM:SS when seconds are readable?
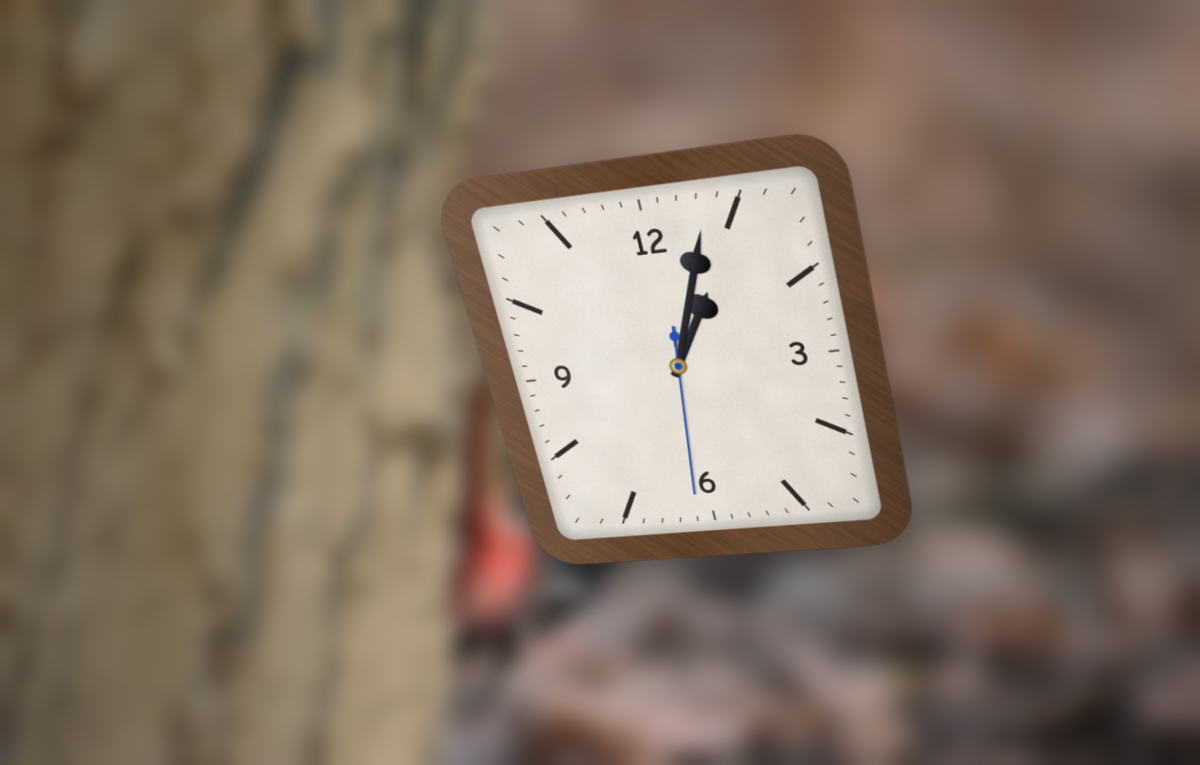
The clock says **1:03:31**
